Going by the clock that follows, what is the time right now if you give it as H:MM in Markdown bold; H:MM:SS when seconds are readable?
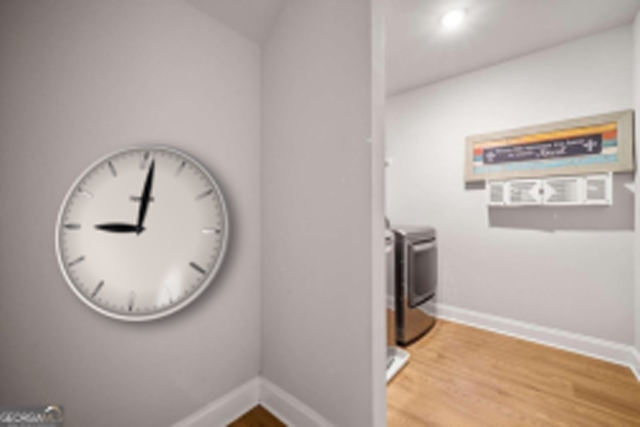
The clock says **9:01**
